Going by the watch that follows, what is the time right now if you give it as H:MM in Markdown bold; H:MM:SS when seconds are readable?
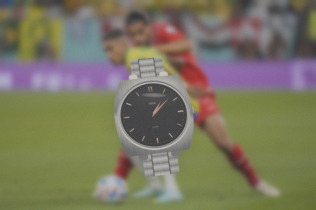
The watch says **1:08**
